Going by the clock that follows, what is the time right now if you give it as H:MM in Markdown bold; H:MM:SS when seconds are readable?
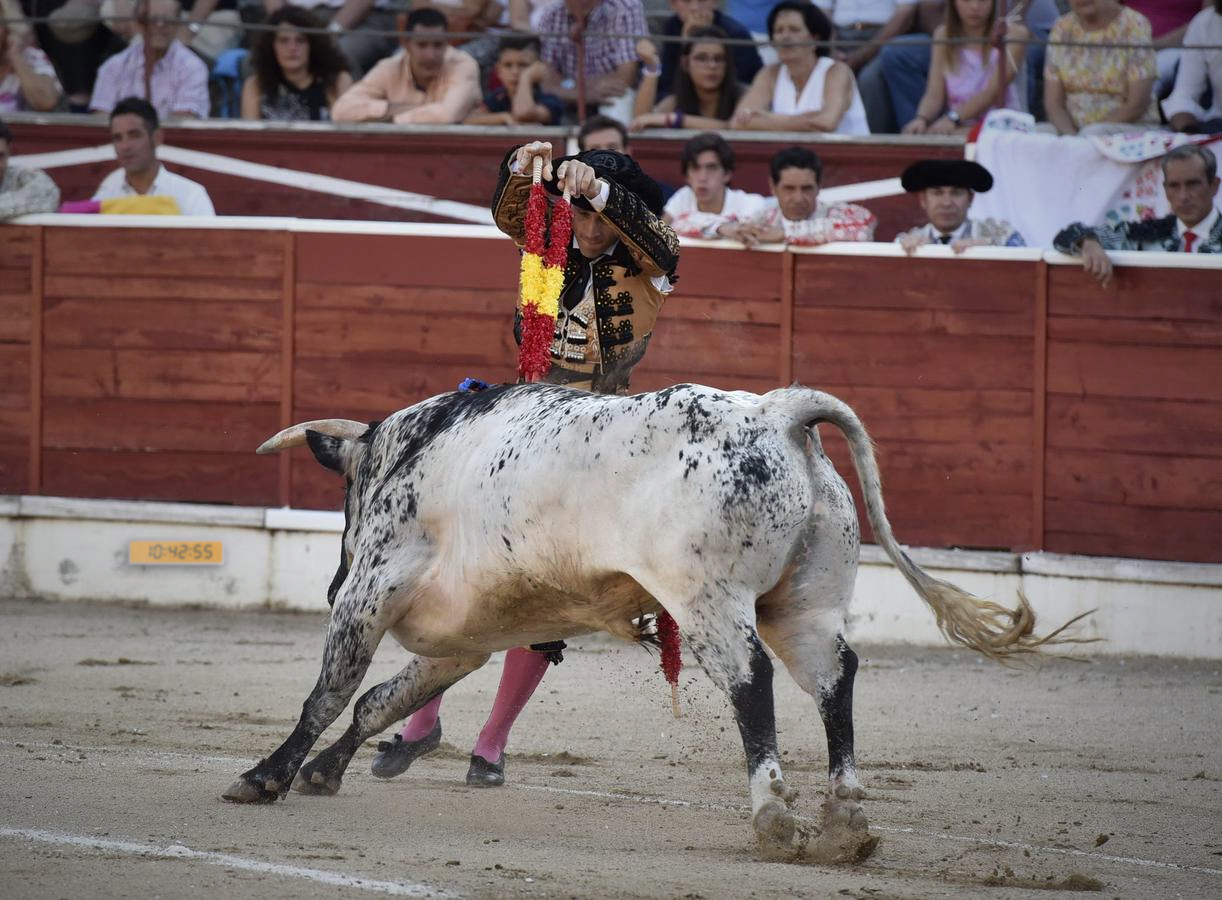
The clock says **10:42:55**
